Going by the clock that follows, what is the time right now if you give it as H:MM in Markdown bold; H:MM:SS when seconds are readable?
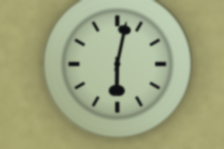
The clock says **6:02**
